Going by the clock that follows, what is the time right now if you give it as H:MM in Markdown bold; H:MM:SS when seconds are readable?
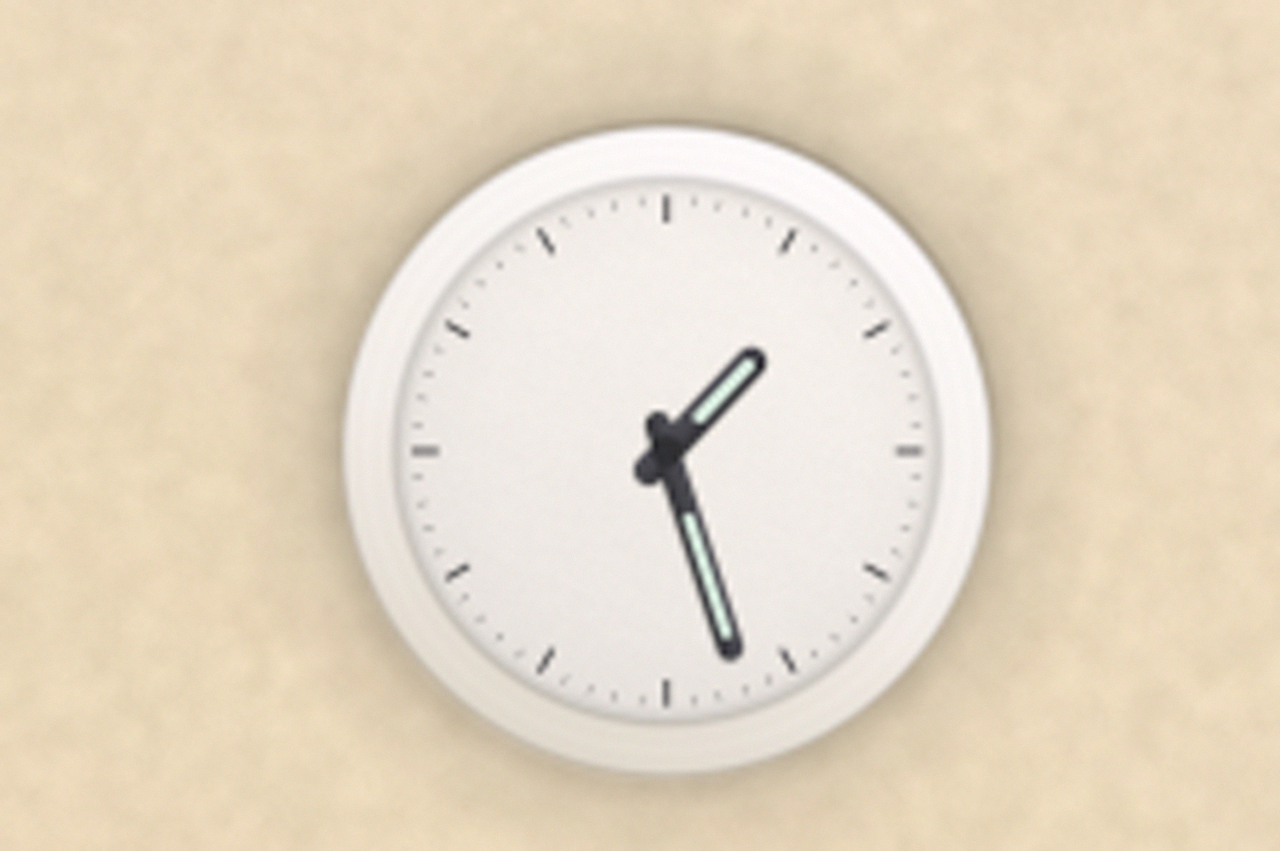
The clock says **1:27**
